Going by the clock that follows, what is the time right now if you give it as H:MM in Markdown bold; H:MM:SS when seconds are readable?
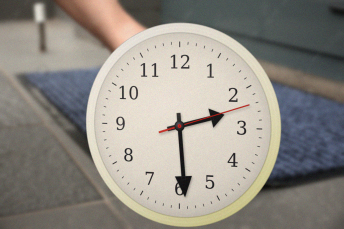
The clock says **2:29:12**
